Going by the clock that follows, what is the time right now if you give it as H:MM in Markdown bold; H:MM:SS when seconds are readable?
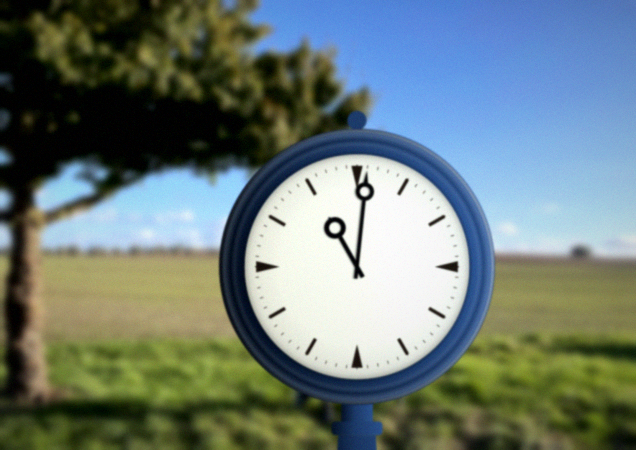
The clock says **11:01**
